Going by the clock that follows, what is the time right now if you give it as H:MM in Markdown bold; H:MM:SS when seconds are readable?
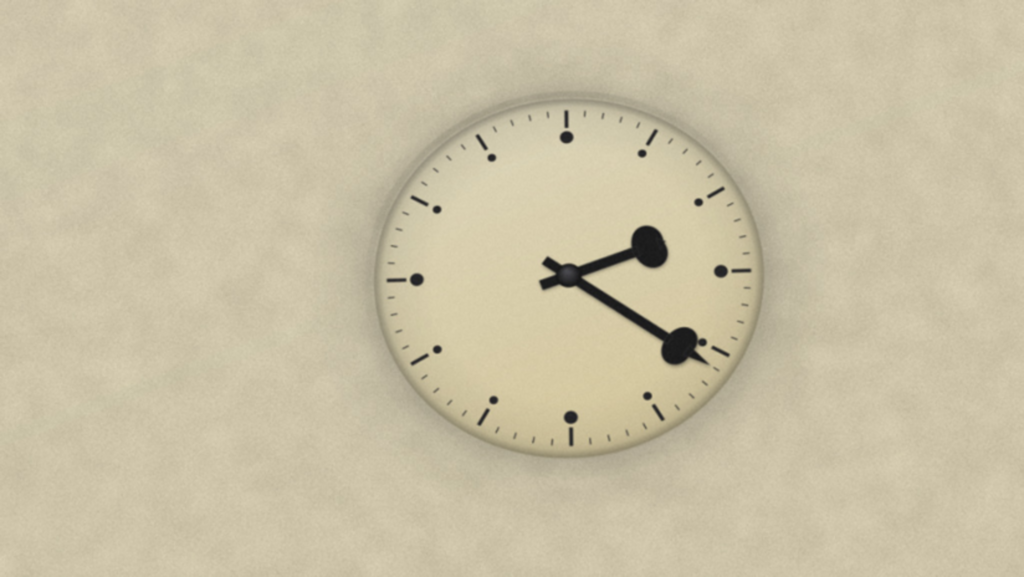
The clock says **2:21**
